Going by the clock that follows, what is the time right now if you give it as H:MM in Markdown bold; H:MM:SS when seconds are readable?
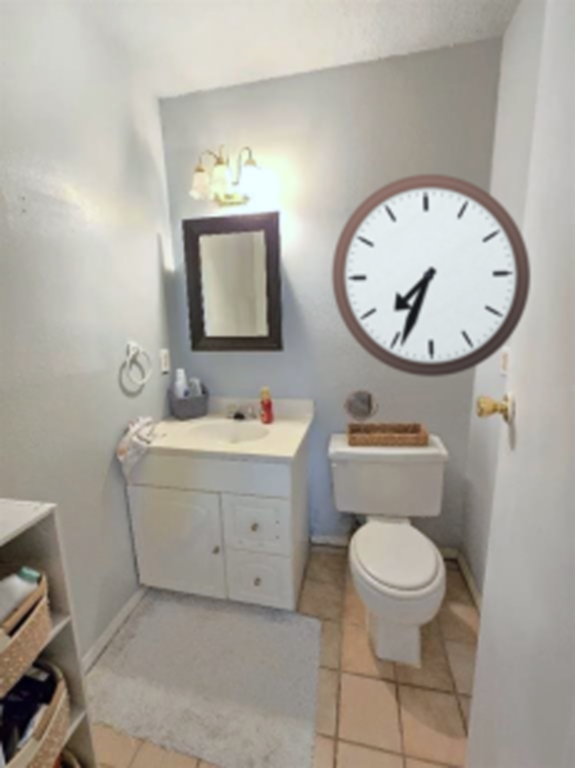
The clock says **7:34**
